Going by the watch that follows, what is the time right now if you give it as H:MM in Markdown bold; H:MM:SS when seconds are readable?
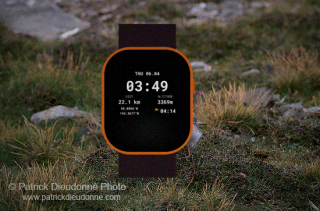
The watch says **3:49**
